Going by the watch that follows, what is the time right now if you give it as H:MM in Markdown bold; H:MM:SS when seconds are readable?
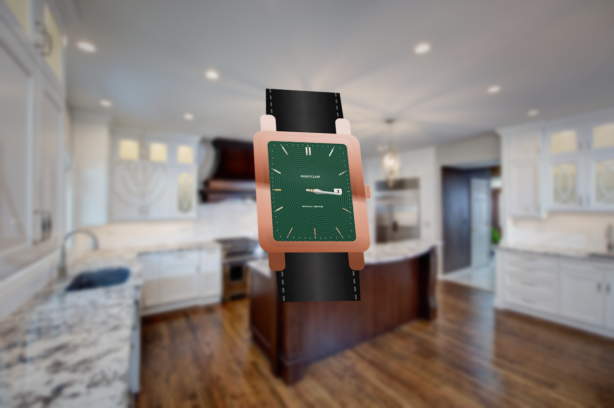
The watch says **3:16**
